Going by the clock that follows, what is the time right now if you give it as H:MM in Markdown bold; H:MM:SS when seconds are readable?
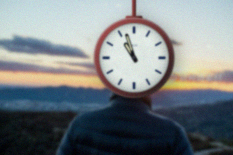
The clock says **10:57**
